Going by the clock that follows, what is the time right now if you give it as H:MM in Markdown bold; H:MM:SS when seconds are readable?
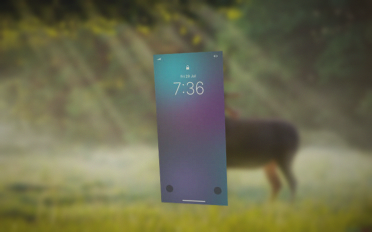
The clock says **7:36**
